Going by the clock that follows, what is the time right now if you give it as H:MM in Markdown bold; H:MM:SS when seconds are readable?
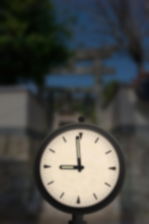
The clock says **8:59**
